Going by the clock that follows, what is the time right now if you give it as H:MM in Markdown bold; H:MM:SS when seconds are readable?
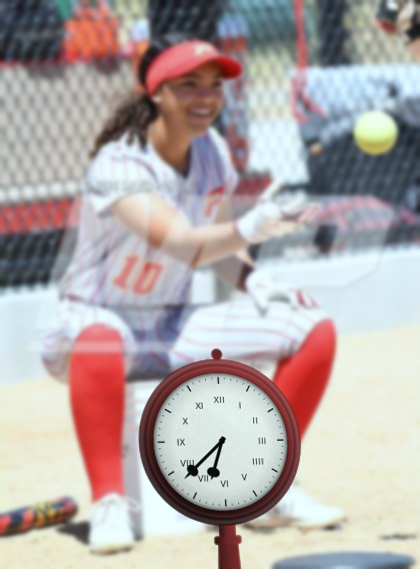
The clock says **6:38**
